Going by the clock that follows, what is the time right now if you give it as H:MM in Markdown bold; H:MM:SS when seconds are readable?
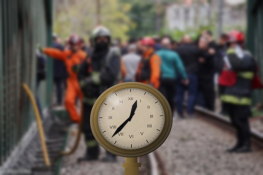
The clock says **12:37**
